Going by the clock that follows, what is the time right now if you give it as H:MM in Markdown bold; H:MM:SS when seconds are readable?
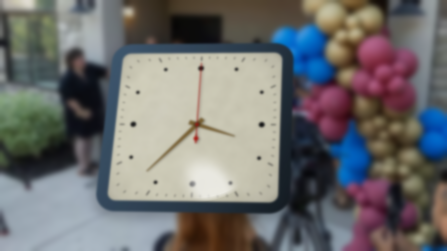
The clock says **3:37:00**
